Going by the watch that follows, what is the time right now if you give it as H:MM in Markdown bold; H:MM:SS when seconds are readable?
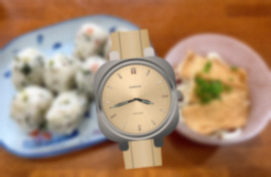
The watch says **3:43**
